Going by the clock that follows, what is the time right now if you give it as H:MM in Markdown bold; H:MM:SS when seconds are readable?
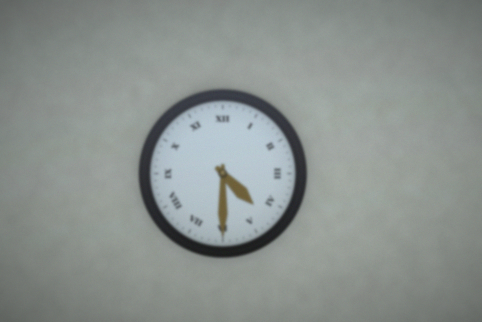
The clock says **4:30**
